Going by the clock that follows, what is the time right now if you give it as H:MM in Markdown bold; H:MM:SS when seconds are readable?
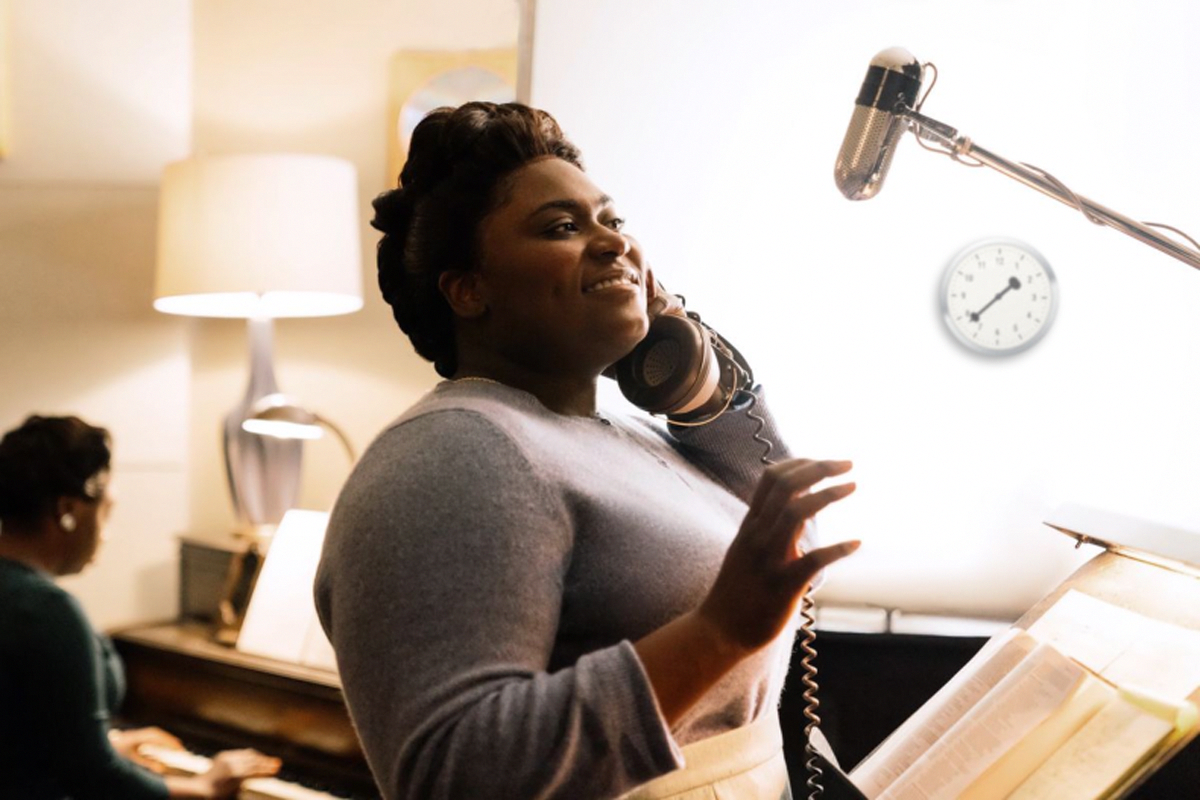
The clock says **1:38**
